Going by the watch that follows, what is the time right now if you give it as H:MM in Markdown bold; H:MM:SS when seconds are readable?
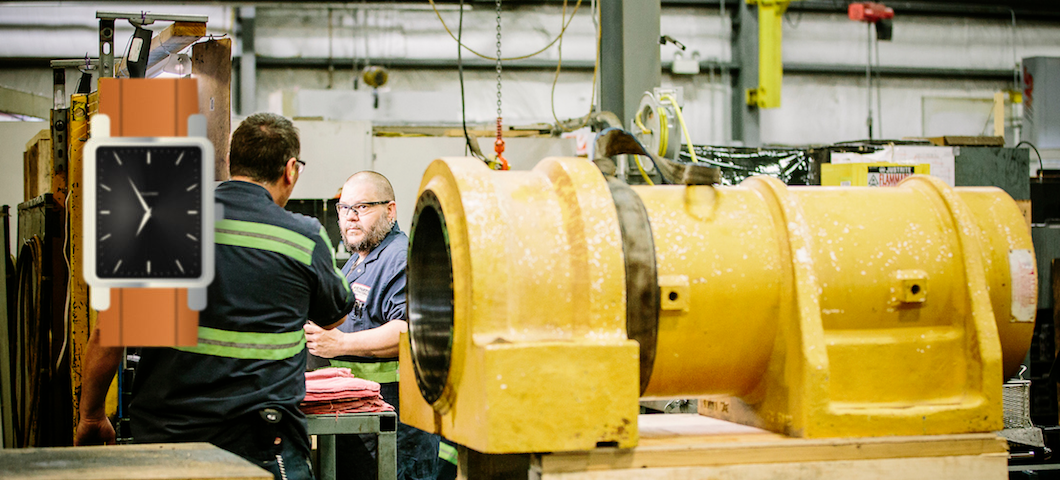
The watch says **6:55**
